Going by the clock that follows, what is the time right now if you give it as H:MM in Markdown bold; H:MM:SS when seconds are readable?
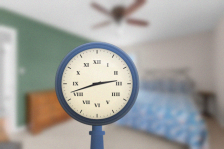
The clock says **2:42**
